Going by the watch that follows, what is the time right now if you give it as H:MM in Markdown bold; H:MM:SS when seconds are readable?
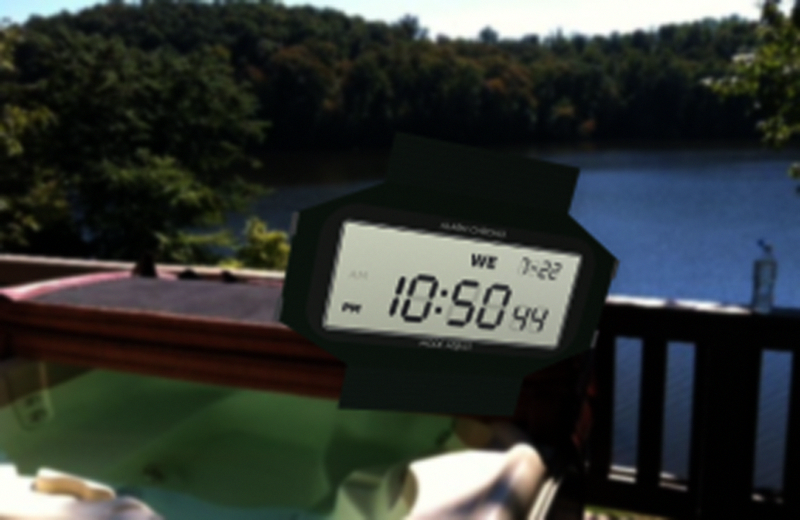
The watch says **10:50:44**
